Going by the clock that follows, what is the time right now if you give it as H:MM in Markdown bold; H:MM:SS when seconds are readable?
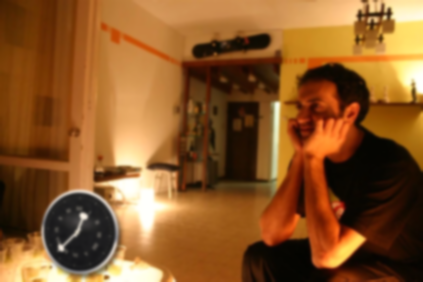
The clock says **12:37**
